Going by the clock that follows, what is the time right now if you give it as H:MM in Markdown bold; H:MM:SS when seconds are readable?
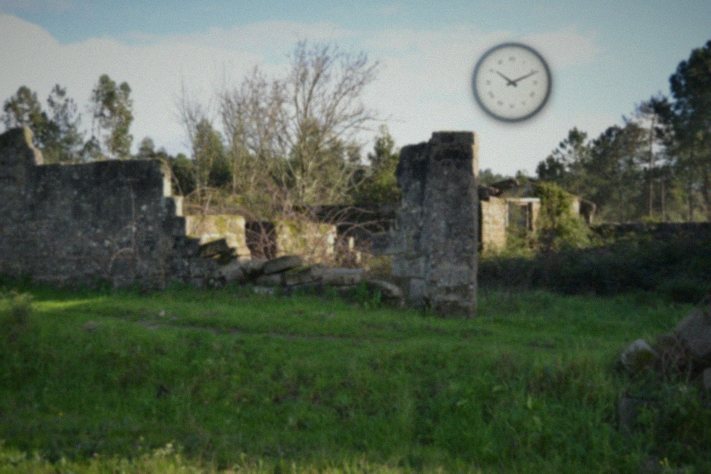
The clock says **10:11**
